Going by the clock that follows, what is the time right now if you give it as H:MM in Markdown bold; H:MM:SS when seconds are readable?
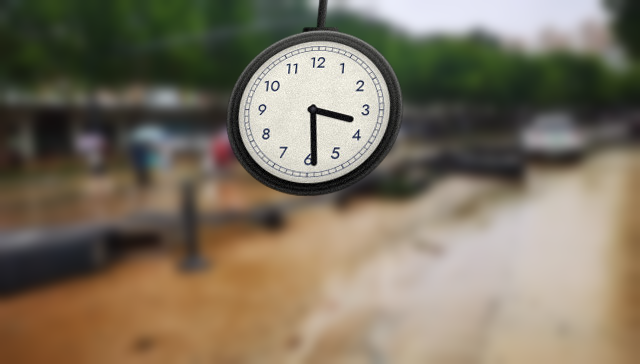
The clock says **3:29**
